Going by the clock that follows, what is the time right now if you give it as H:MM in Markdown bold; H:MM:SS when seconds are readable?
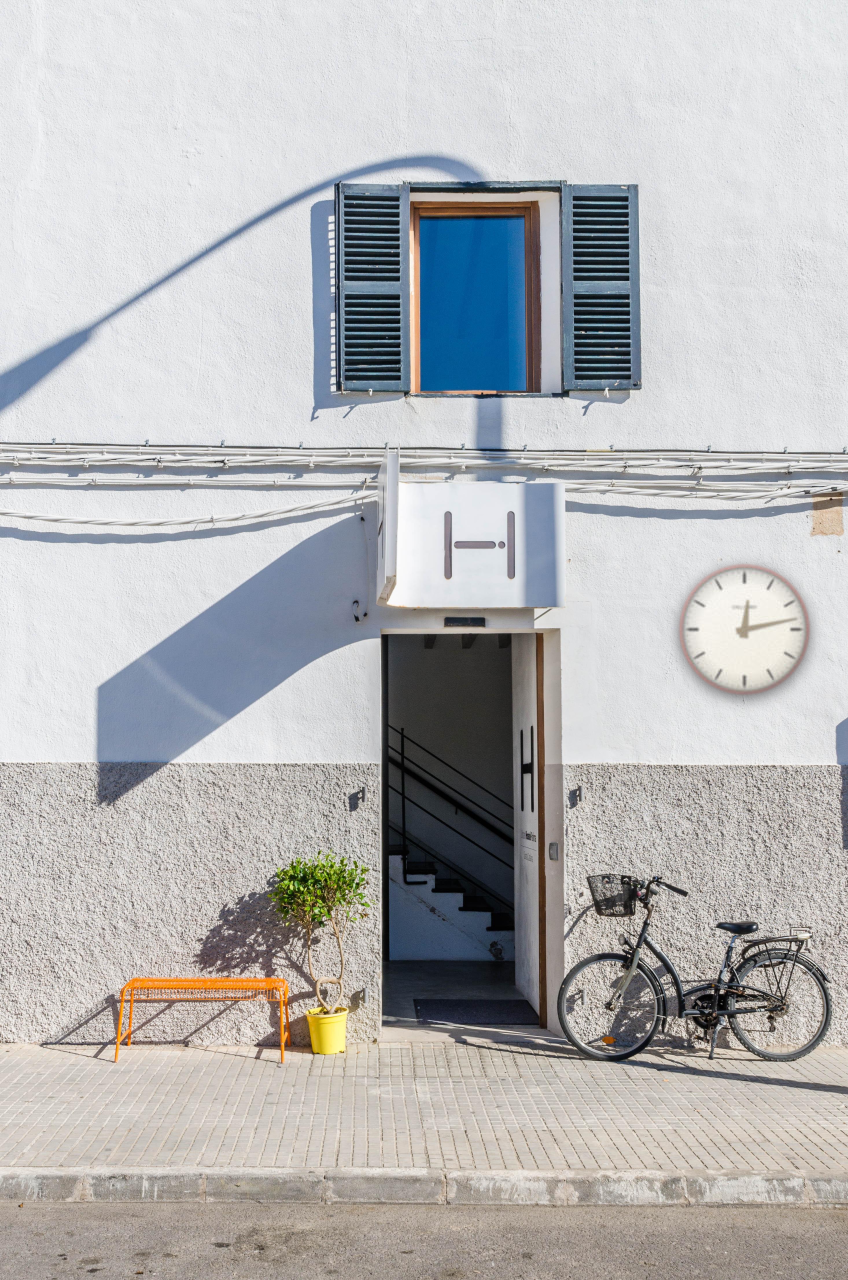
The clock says **12:13**
